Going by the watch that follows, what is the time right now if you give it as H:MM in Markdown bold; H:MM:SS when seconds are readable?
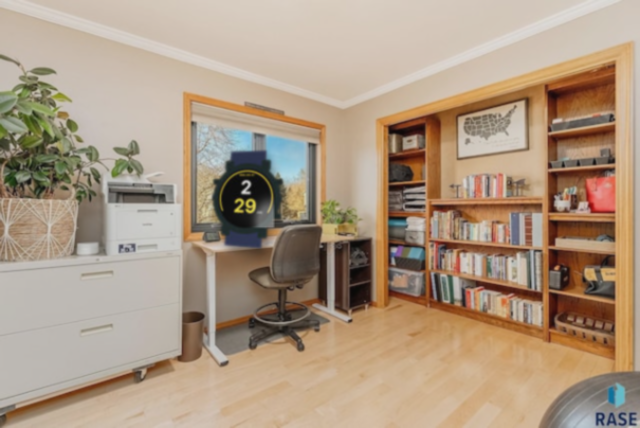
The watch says **2:29**
